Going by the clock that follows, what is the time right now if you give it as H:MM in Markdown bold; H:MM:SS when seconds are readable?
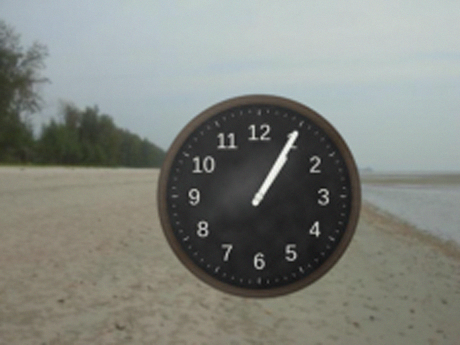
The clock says **1:05**
